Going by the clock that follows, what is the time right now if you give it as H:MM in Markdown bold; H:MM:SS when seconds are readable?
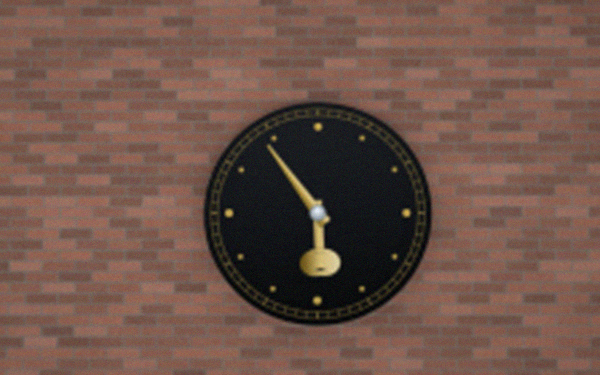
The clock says **5:54**
